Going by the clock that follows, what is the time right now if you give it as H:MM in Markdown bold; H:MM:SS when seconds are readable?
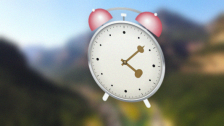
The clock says **4:08**
